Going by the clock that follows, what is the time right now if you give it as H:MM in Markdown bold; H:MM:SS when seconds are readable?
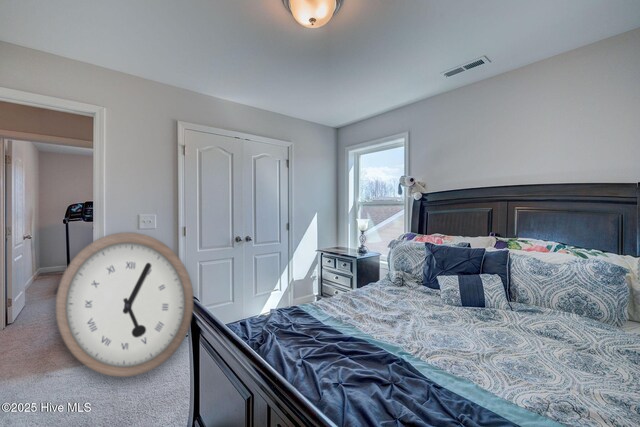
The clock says **5:04**
